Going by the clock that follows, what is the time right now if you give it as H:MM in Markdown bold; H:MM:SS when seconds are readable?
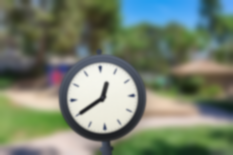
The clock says **12:40**
